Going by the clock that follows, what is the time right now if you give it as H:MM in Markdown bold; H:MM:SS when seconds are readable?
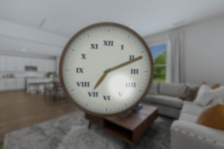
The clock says **7:11**
